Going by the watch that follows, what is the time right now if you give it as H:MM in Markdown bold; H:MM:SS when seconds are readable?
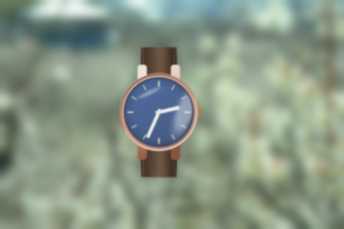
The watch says **2:34**
